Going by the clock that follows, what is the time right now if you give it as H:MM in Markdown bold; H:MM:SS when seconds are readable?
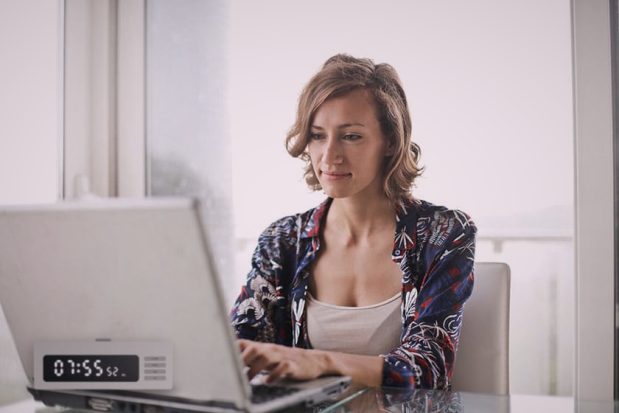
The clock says **7:55:52**
